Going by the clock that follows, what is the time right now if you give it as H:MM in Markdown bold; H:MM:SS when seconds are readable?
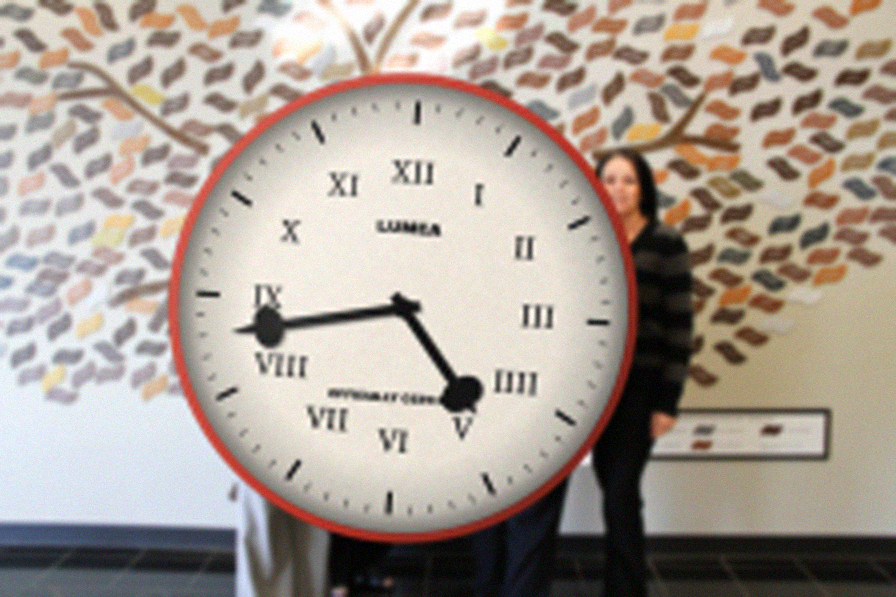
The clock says **4:43**
